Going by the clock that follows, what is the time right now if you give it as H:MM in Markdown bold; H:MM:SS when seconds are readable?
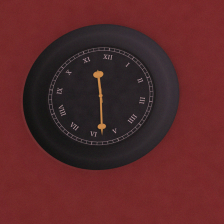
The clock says **11:28**
